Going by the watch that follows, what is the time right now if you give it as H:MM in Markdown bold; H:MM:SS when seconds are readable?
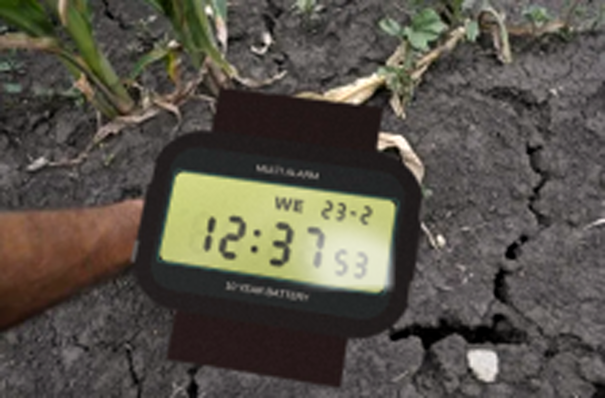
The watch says **12:37:53**
